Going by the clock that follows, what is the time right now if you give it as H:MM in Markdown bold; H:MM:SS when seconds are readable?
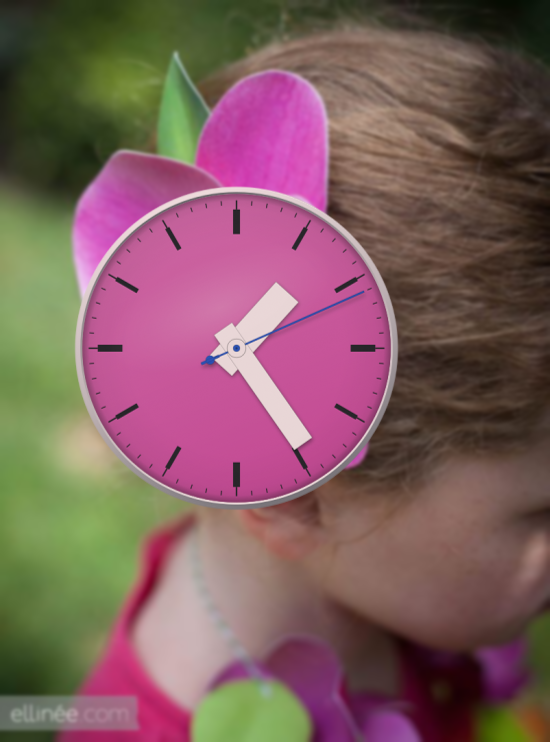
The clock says **1:24:11**
